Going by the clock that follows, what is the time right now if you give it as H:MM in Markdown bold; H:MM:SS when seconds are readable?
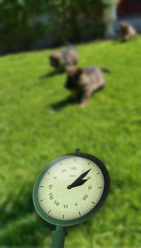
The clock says **2:07**
